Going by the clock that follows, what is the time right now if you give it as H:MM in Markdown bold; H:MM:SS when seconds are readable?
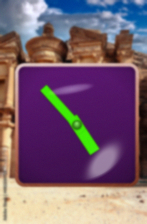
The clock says **4:53**
